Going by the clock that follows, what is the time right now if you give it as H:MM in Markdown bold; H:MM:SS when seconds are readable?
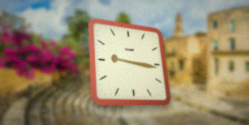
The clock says **9:16**
